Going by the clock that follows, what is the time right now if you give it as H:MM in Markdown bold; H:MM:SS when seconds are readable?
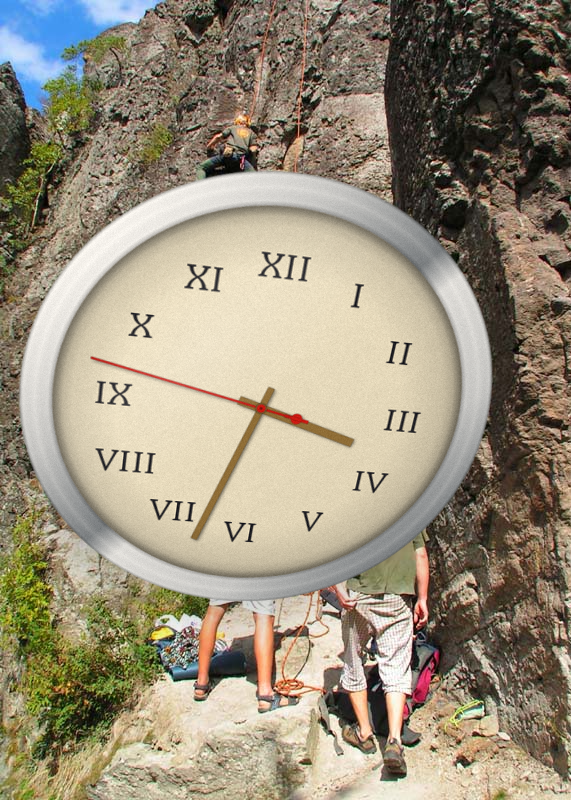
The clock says **3:32:47**
